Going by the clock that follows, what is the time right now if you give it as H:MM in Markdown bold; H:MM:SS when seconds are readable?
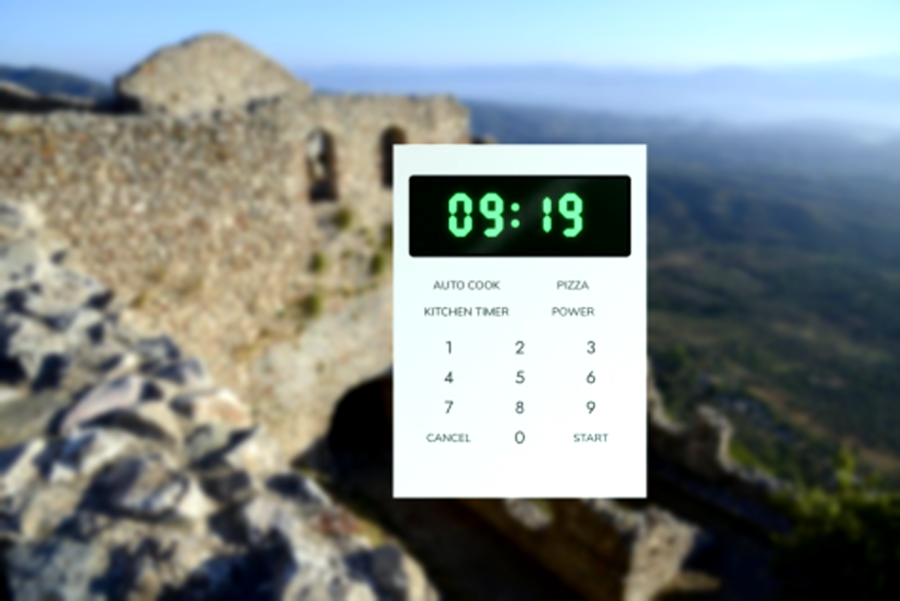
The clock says **9:19**
